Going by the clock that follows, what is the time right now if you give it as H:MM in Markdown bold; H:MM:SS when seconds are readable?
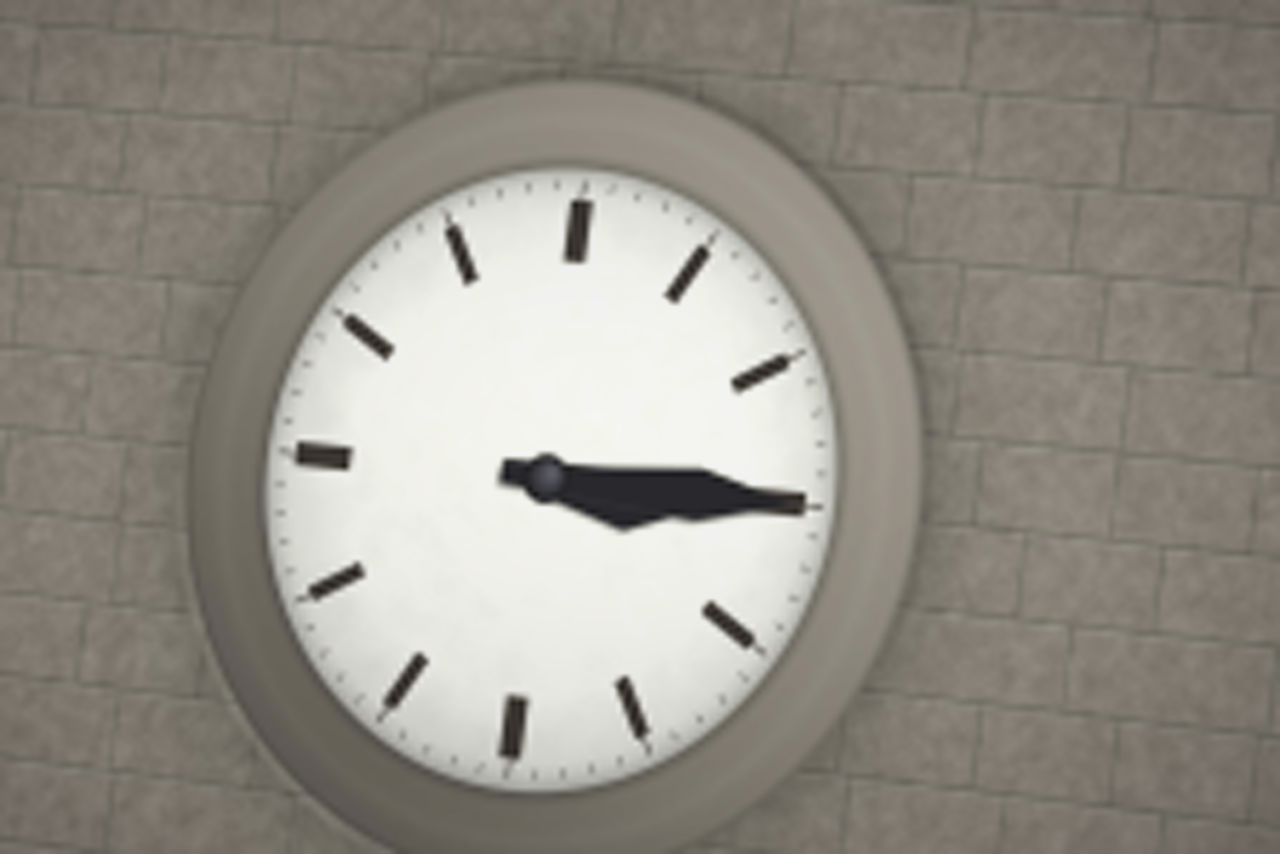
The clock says **3:15**
